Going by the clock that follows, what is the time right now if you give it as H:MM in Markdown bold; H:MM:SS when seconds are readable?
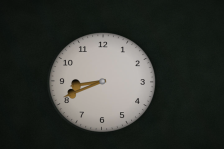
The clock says **8:41**
